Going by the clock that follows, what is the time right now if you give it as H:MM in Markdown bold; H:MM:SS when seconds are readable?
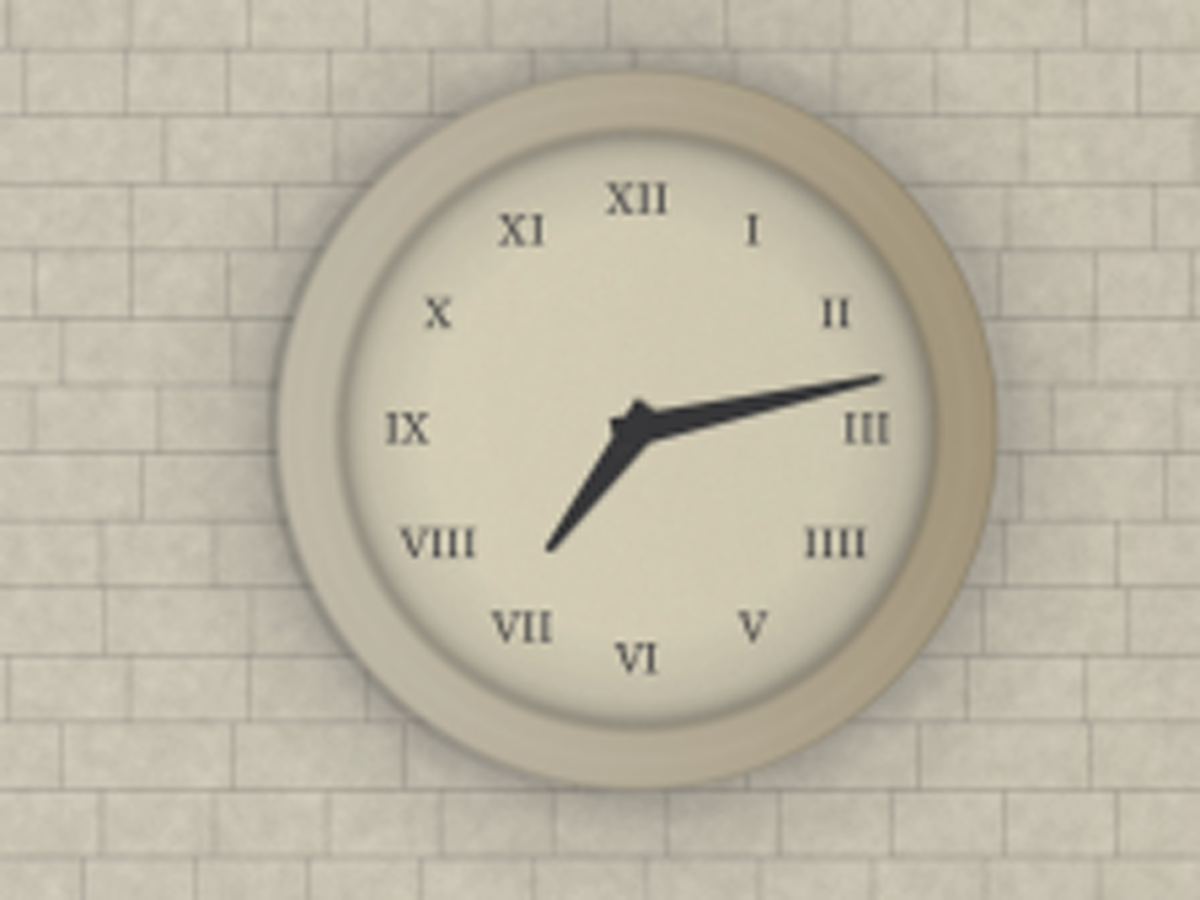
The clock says **7:13**
